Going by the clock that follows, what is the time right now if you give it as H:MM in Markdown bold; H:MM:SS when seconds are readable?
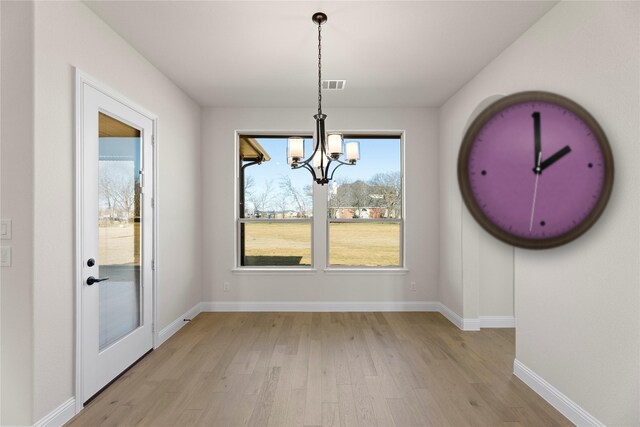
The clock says **2:00:32**
